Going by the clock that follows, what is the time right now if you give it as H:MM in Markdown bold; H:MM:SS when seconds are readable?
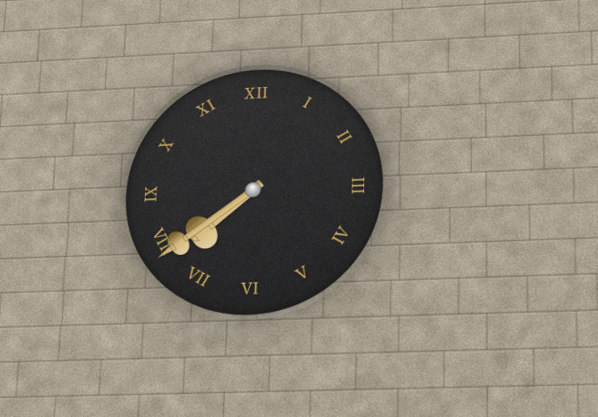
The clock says **7:39**
